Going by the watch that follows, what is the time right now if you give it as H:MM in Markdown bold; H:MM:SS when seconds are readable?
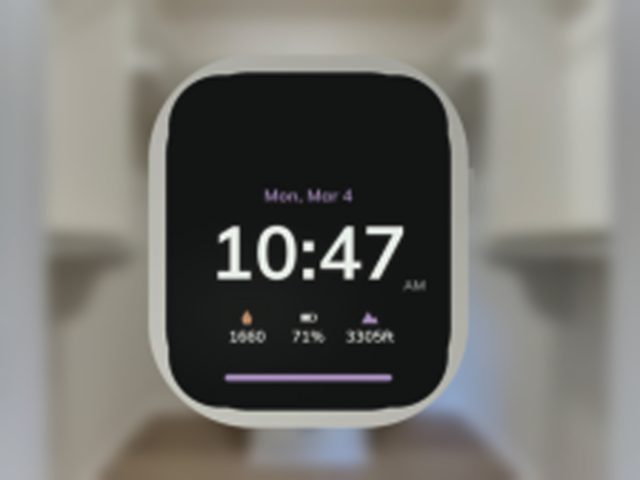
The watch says **10:47**
